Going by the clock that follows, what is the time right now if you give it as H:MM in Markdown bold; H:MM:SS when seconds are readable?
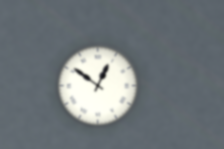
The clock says **12:51**
